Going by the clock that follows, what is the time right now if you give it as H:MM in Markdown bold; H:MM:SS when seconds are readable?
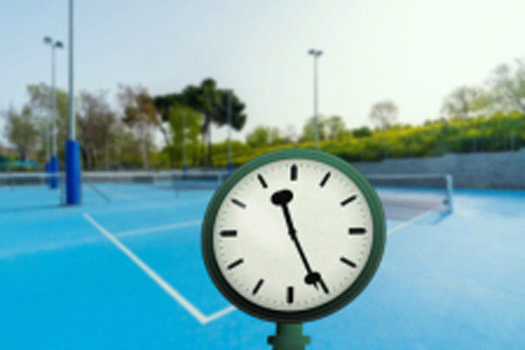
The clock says **11:26**
